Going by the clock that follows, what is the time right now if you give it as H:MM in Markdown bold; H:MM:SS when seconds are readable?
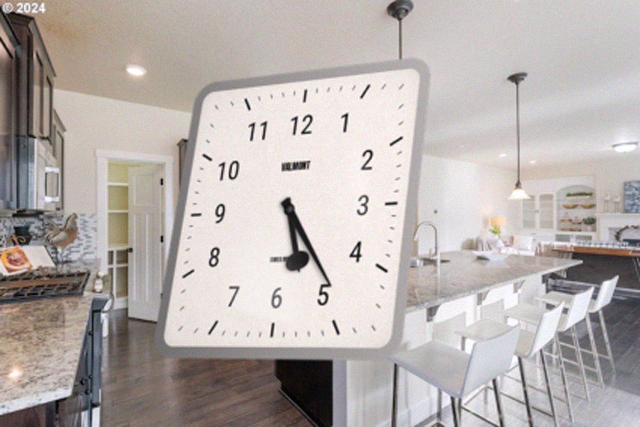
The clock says **5:24**
